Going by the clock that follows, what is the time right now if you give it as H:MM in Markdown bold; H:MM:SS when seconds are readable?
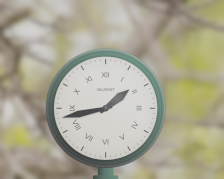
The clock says **1:43**
